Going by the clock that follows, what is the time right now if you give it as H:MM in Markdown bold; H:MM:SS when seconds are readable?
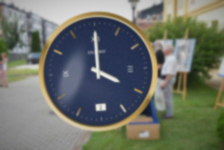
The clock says **4:00**
